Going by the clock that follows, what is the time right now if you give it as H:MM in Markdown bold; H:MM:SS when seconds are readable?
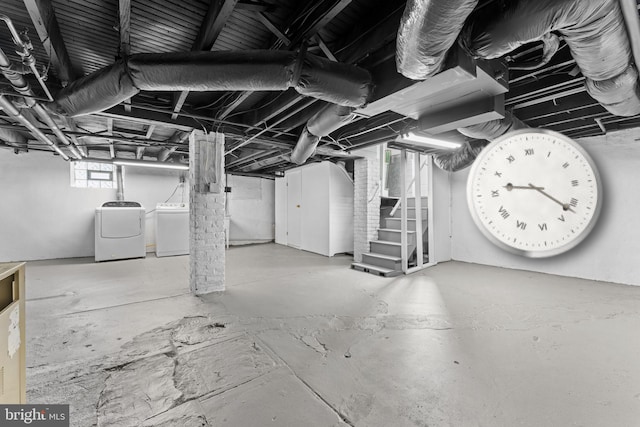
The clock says **9:22**
